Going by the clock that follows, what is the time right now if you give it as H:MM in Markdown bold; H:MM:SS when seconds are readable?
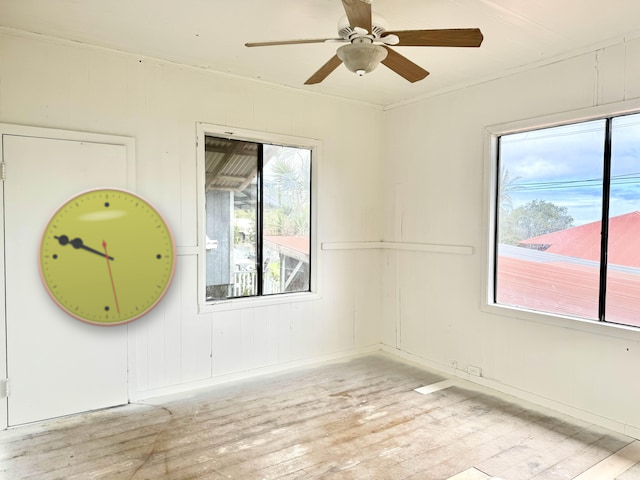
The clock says **9:48:28**
